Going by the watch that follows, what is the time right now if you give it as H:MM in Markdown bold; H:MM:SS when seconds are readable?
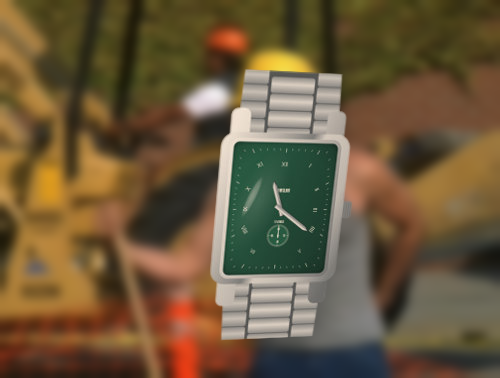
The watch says **11:21**
